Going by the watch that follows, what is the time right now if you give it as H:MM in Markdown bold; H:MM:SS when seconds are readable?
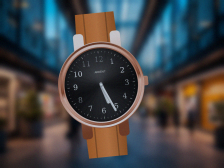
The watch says **5:26**
